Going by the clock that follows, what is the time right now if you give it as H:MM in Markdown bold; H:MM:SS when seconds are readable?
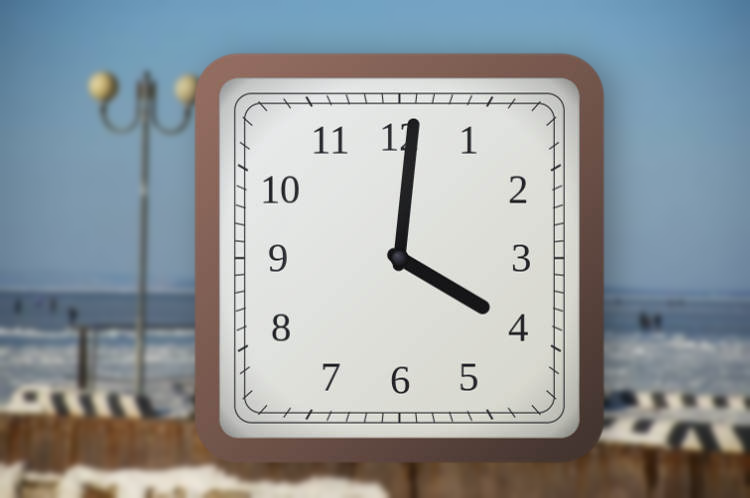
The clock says **4:01**
